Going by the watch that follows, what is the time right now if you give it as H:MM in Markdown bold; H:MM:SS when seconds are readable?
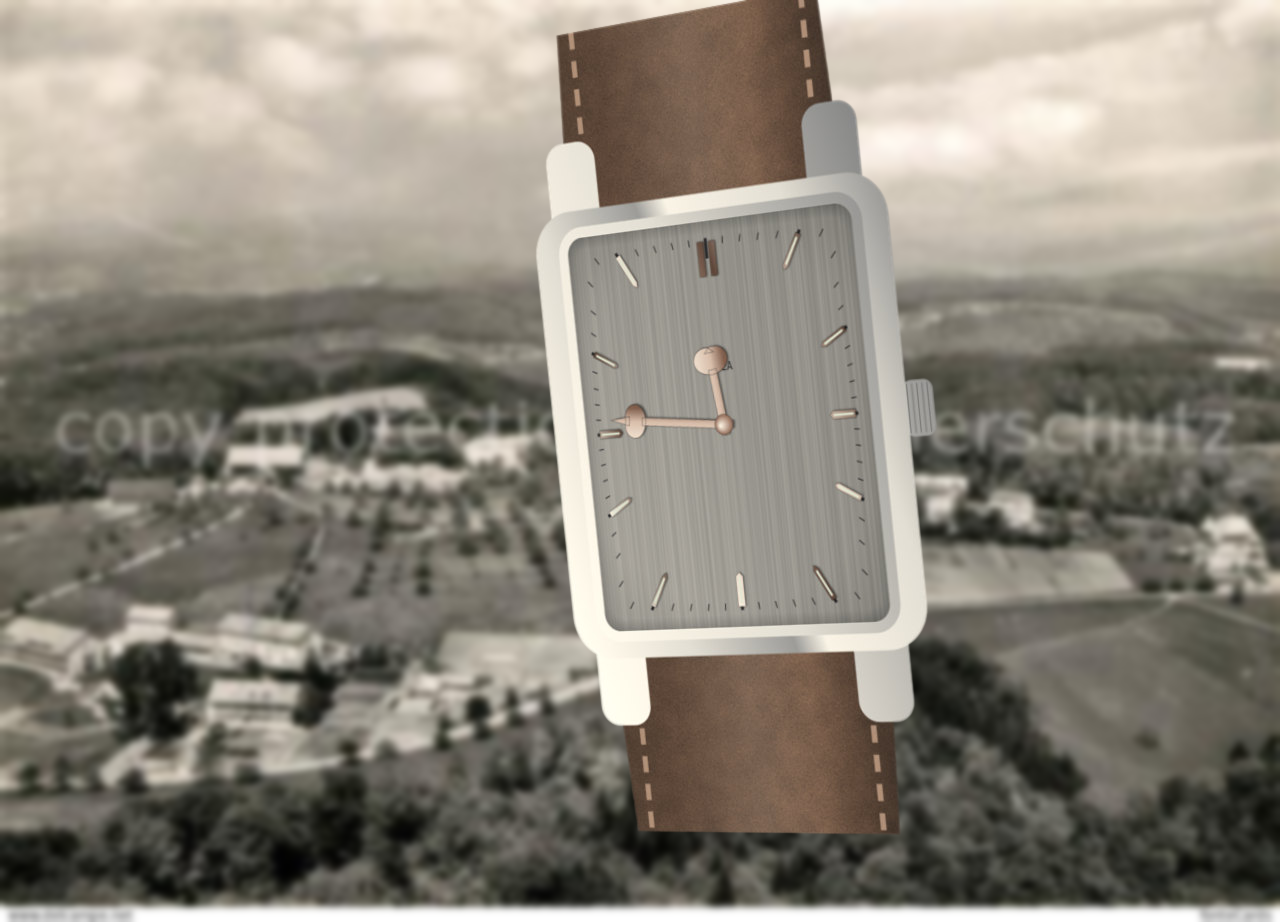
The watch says **11:46**
